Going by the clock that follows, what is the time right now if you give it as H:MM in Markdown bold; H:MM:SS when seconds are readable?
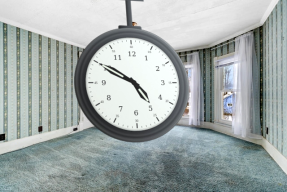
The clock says **4:50**
